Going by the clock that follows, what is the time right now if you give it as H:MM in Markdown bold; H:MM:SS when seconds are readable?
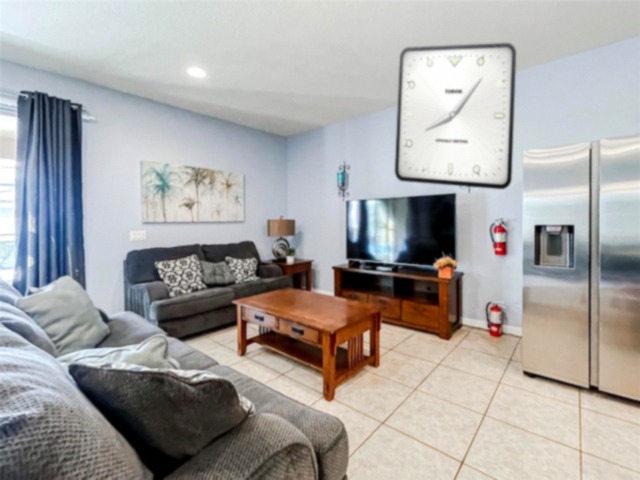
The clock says **8:07**
